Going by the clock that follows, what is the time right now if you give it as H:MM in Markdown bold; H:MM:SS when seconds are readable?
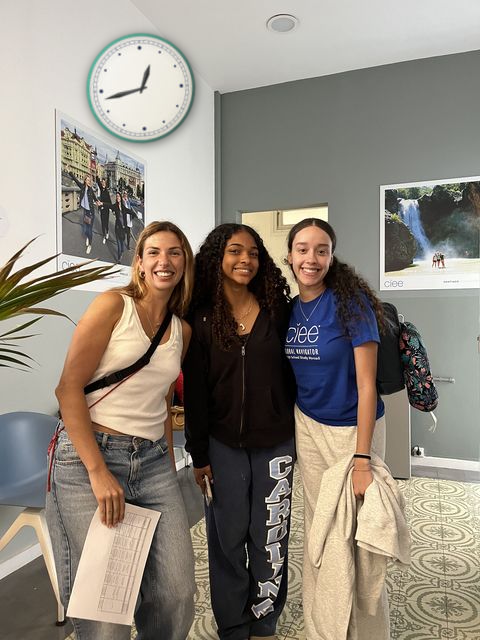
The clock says **12:43**
